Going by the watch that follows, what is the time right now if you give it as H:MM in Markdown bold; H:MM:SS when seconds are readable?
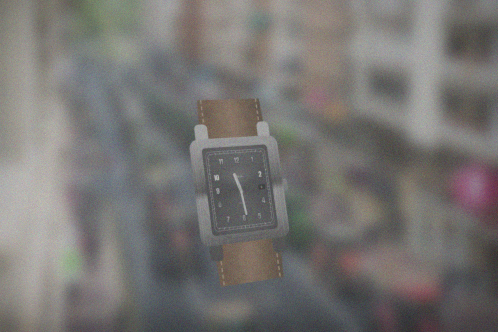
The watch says **11:29**
